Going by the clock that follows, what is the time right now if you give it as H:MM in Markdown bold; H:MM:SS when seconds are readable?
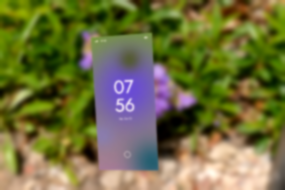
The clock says **7:56**
